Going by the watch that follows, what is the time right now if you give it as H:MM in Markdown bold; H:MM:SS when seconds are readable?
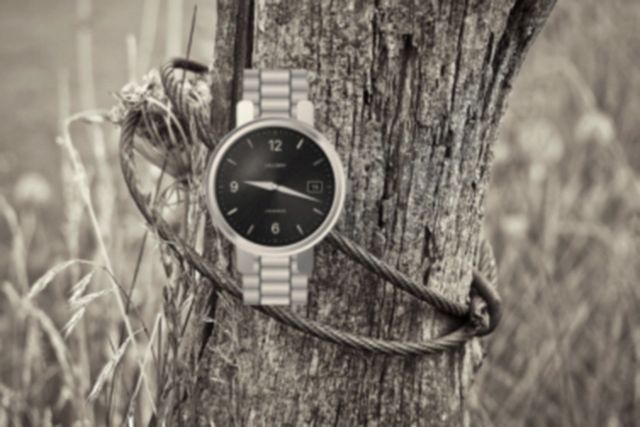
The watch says **9:18**
